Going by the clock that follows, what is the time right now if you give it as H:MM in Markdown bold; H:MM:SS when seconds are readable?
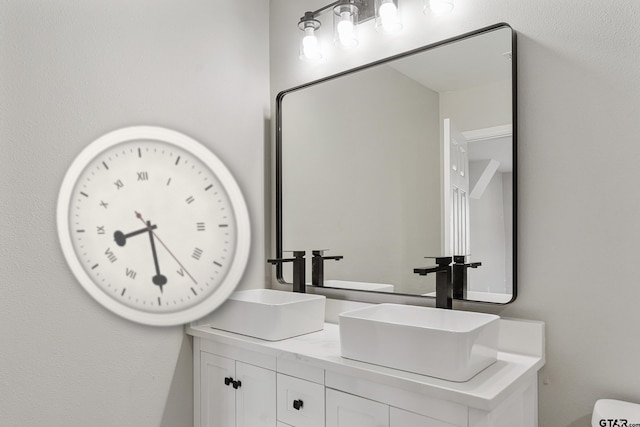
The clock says **8:29:24**
